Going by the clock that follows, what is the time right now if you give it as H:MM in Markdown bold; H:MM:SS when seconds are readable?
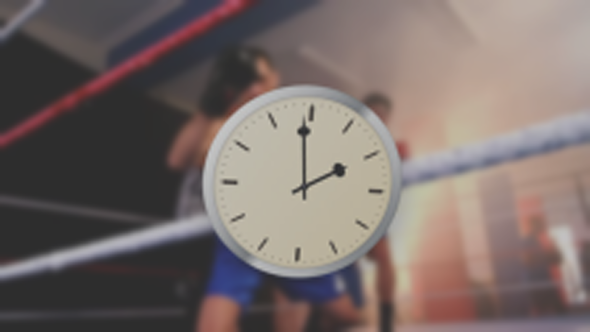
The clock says **1:59**
